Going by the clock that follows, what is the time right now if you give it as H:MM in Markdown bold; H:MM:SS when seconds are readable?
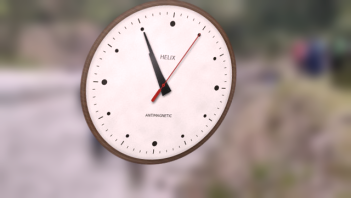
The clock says **10:55:05**
